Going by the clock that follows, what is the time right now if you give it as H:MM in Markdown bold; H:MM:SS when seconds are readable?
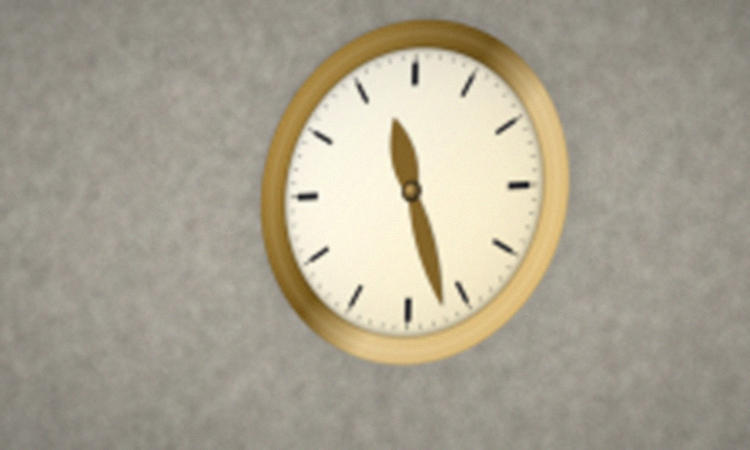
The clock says **11:27**
